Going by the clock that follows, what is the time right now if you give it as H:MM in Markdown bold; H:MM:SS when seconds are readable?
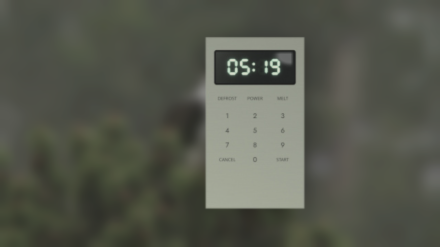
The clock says **5:19**
